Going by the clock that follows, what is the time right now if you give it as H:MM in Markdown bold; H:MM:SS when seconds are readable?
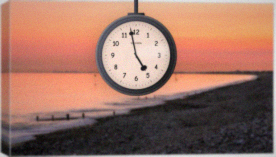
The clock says **4:58**
